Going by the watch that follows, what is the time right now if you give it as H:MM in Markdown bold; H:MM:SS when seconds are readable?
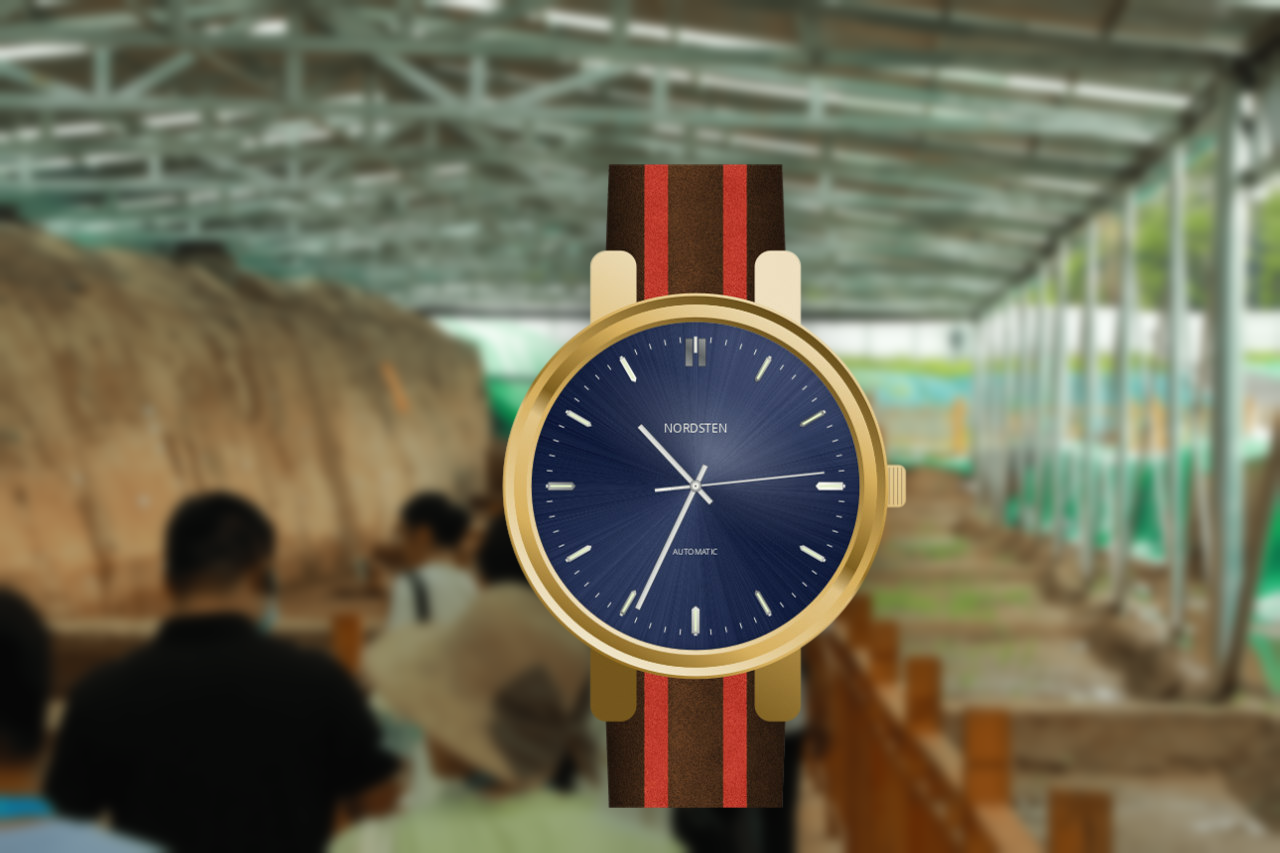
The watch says **10:34:14**
